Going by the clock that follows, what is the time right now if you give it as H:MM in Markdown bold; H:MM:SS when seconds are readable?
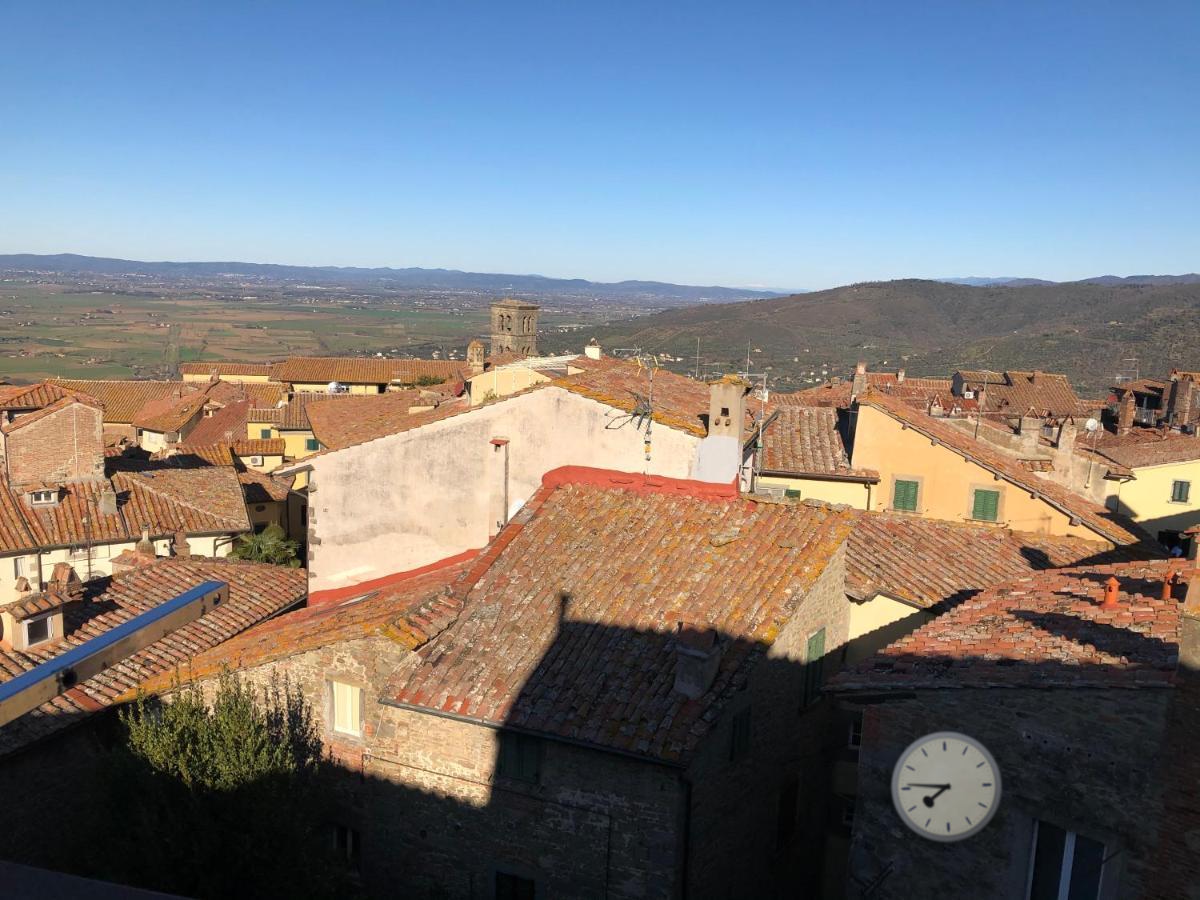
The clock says **7:46**
